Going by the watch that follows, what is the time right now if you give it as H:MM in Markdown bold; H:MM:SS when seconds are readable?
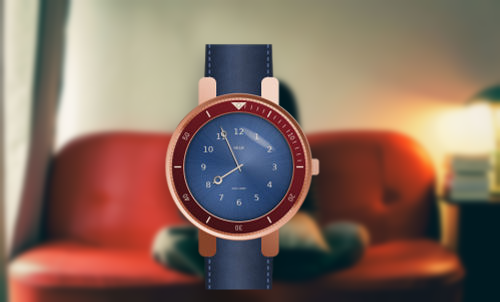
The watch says **7:56**
